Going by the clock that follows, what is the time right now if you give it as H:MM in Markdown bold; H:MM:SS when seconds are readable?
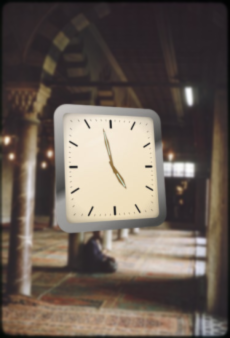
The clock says **4:58**
